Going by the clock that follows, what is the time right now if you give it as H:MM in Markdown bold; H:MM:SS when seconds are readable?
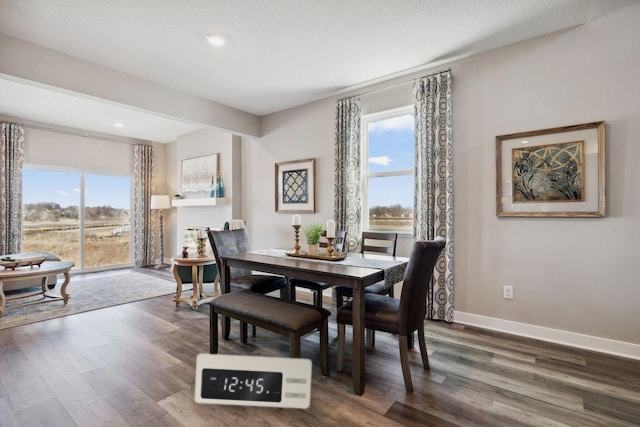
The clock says **12:45**
